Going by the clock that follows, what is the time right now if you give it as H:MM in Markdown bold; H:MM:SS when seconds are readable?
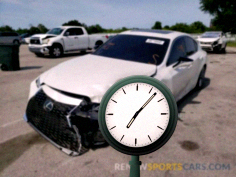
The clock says **7:07**
